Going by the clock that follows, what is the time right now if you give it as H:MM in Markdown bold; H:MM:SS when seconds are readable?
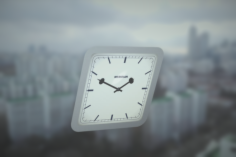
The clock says **1:49**
